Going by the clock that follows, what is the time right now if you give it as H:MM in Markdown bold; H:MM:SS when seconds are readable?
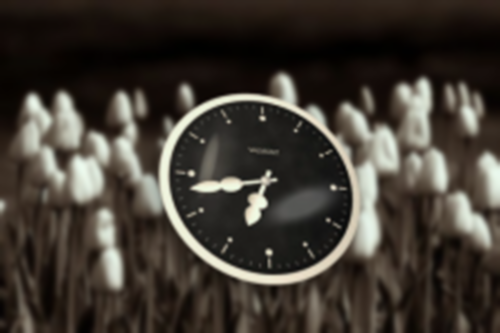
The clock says **6:43**
